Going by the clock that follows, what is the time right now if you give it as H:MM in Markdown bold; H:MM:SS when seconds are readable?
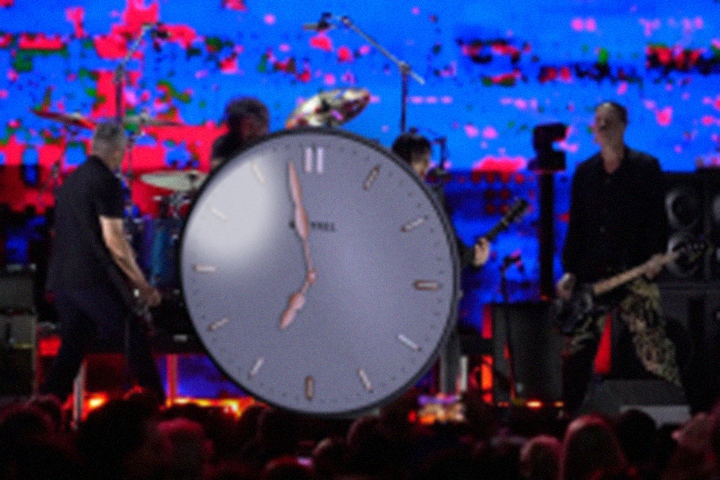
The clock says **6:58**
